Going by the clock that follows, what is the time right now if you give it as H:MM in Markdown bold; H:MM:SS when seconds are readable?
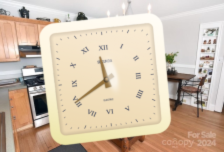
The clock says **11:40**
